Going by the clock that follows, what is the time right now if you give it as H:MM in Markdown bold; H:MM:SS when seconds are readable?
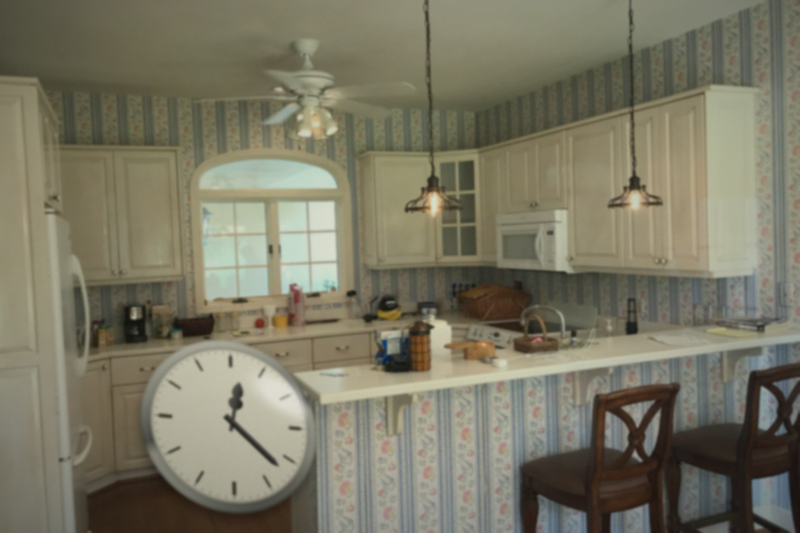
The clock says **12:22**
